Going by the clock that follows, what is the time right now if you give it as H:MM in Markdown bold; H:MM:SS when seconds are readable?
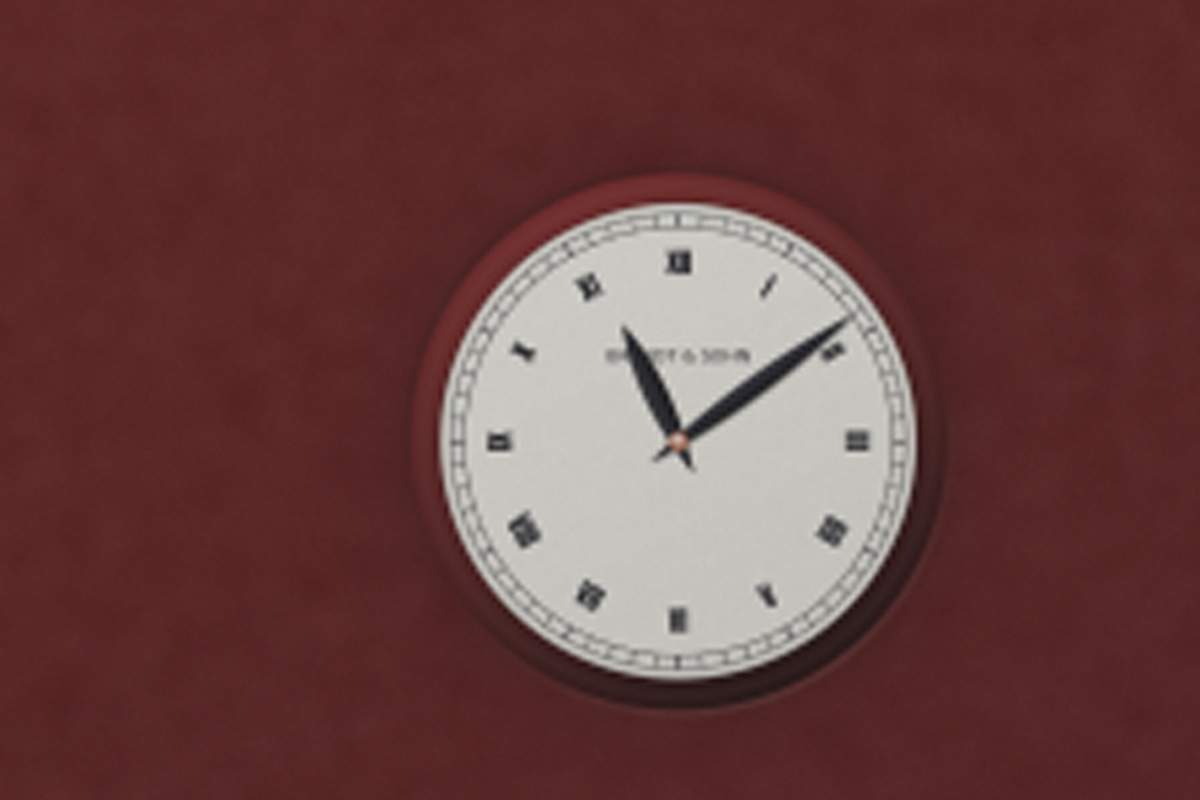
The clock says **11:09**
